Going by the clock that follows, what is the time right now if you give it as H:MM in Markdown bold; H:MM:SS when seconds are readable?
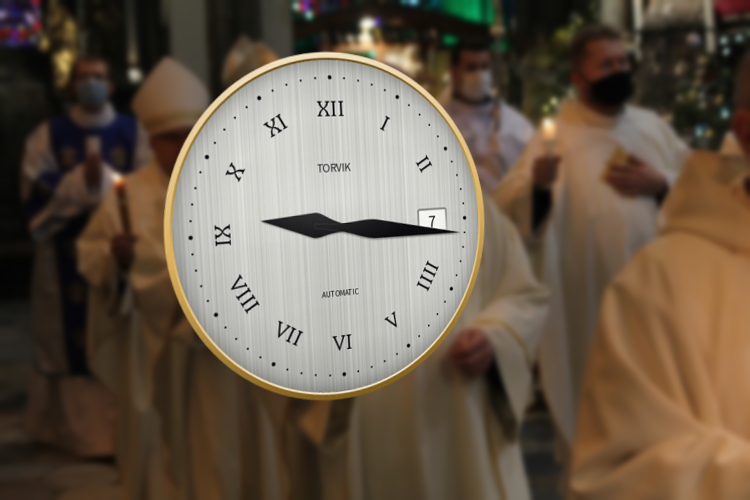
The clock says **9:16**
